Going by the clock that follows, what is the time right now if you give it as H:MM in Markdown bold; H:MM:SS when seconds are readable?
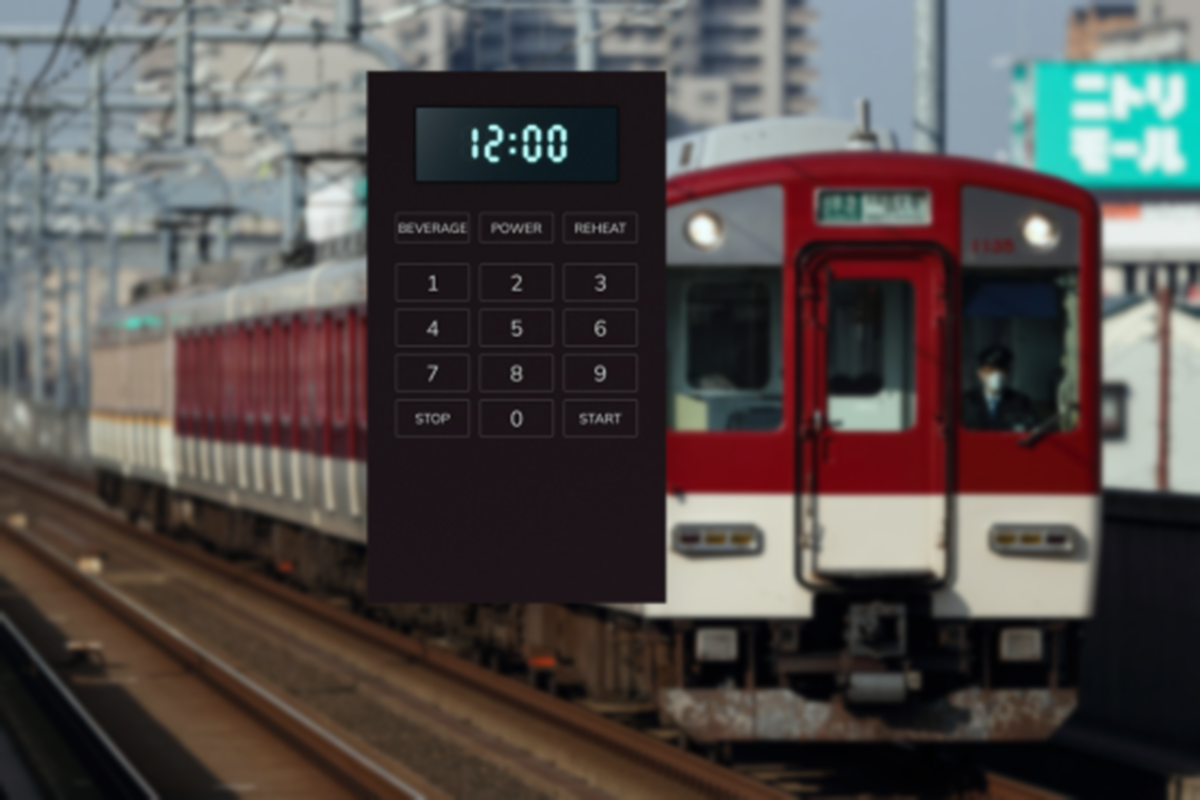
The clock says **12:00**
